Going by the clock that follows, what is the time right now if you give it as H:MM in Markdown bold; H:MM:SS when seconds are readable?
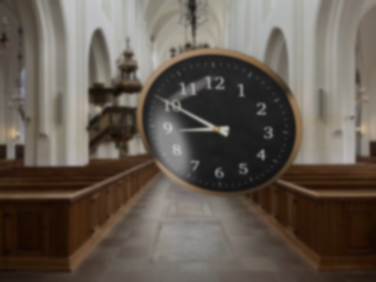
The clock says **8:50**
